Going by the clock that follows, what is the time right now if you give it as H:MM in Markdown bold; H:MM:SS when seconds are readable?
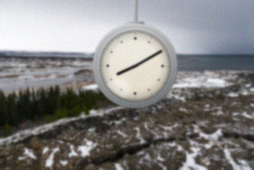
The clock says **8:10**
